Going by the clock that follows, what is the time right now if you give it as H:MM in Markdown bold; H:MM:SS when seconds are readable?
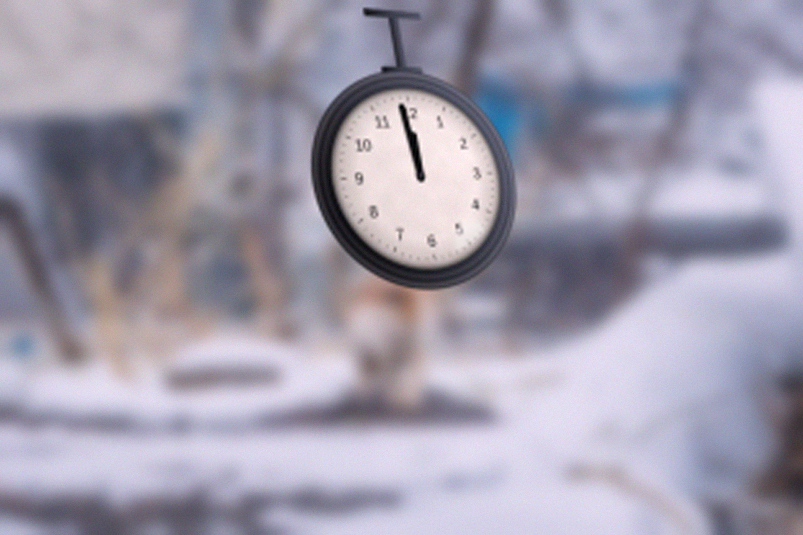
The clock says **11:59**
